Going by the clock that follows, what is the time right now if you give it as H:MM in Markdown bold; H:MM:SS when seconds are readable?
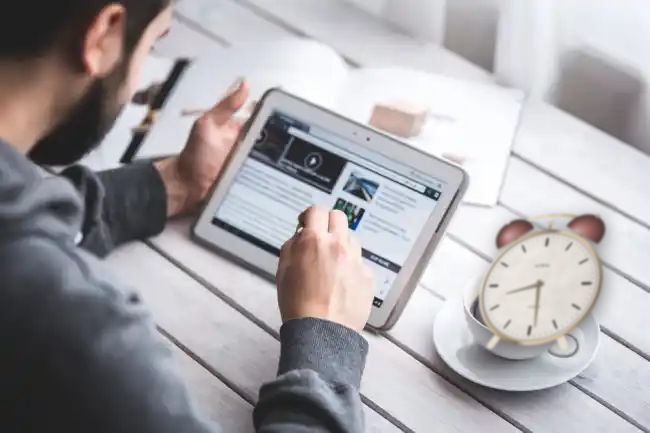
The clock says **8:29**
